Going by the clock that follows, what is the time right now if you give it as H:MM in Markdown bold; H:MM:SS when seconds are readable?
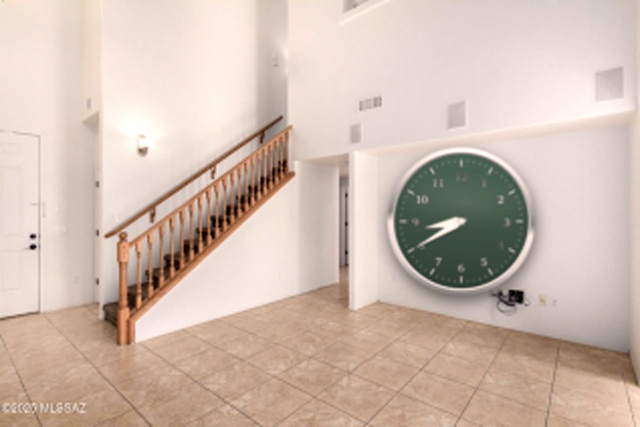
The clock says **8:40**
